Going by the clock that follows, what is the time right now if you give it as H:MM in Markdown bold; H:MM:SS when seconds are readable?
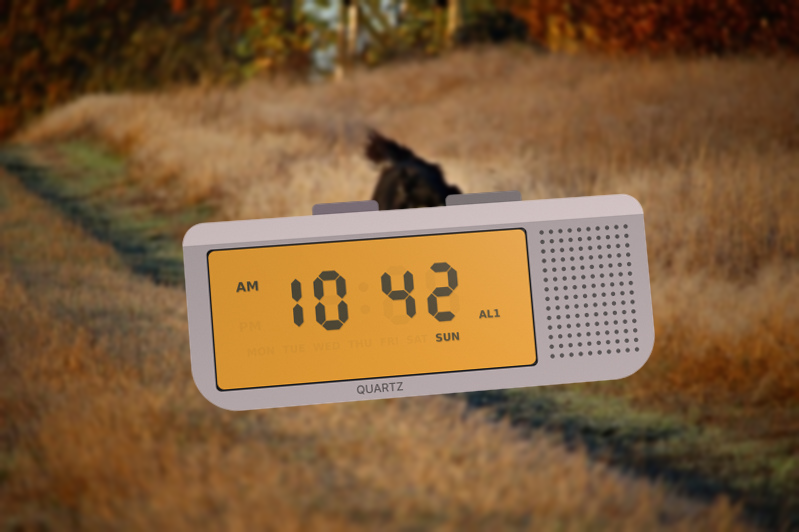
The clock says **10:42**
